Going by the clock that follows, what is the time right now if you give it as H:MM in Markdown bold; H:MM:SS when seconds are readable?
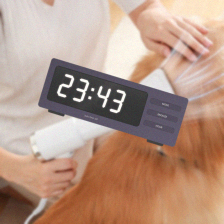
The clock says **23:43**
